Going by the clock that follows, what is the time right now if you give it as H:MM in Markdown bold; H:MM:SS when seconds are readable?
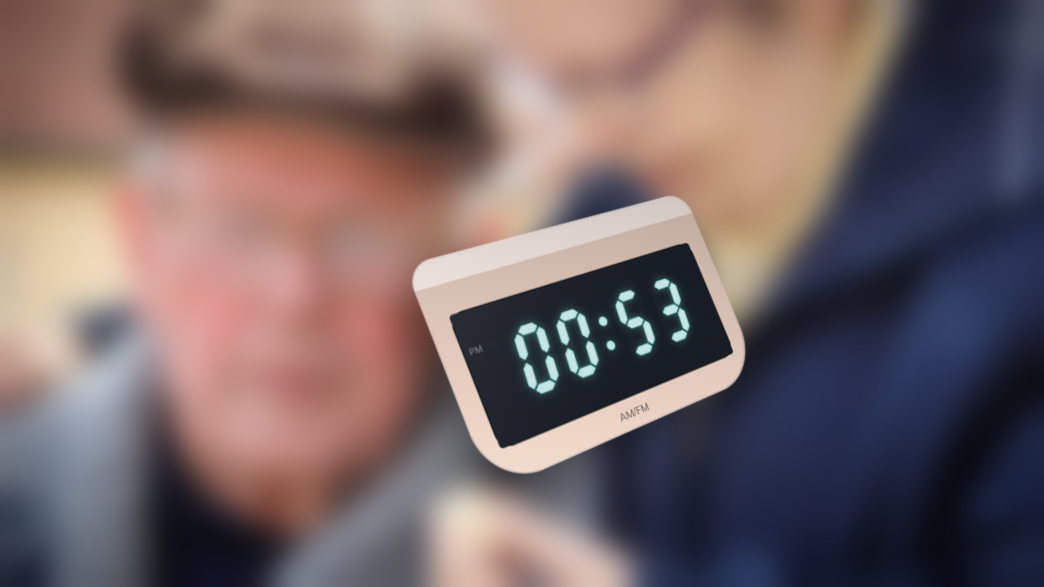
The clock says **0:53**
